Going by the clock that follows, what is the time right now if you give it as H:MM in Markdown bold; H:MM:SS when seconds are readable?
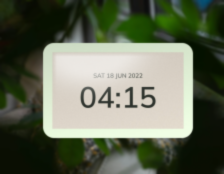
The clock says **4:15**
